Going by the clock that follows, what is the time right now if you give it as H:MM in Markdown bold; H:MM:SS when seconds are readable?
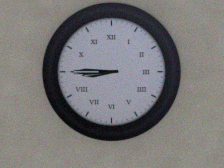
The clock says **8:45**
